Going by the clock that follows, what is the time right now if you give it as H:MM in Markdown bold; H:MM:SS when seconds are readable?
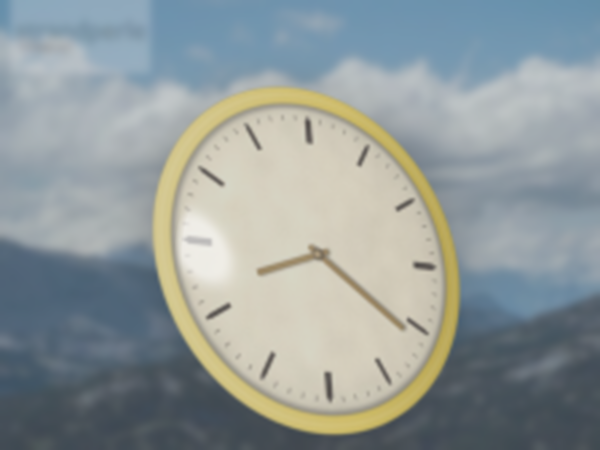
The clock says **8:21**
